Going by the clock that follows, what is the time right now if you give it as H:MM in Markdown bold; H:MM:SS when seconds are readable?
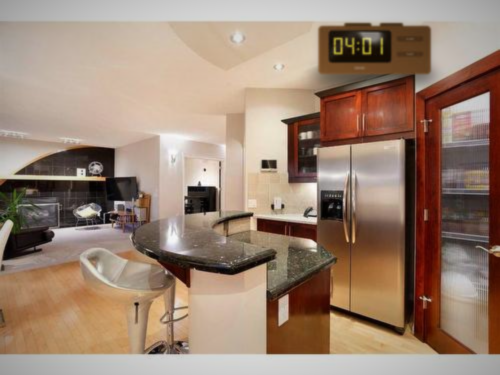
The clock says **4:01**
